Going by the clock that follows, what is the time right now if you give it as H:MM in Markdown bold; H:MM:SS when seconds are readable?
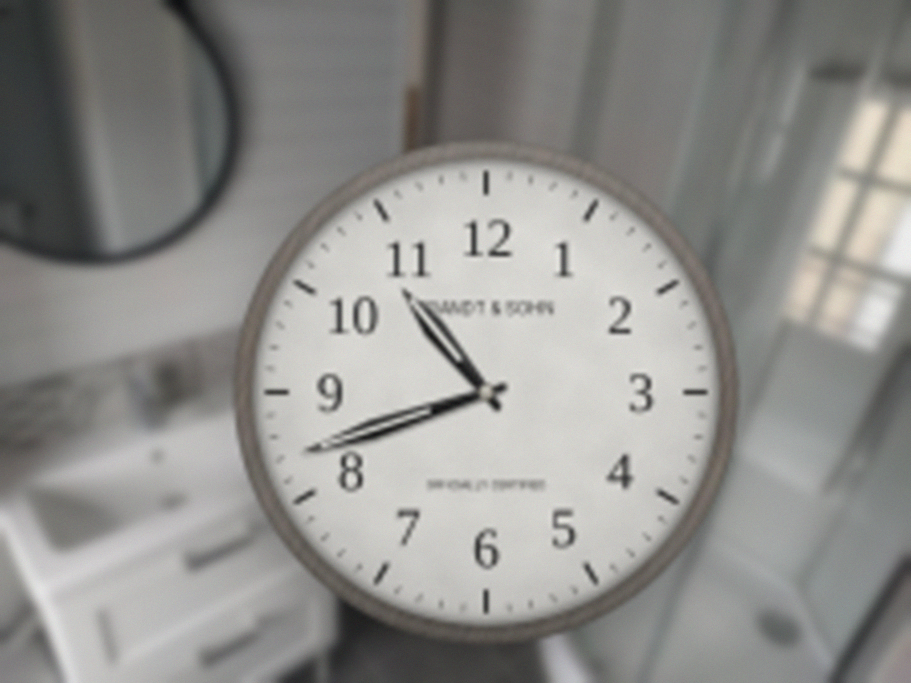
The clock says **10:42**
